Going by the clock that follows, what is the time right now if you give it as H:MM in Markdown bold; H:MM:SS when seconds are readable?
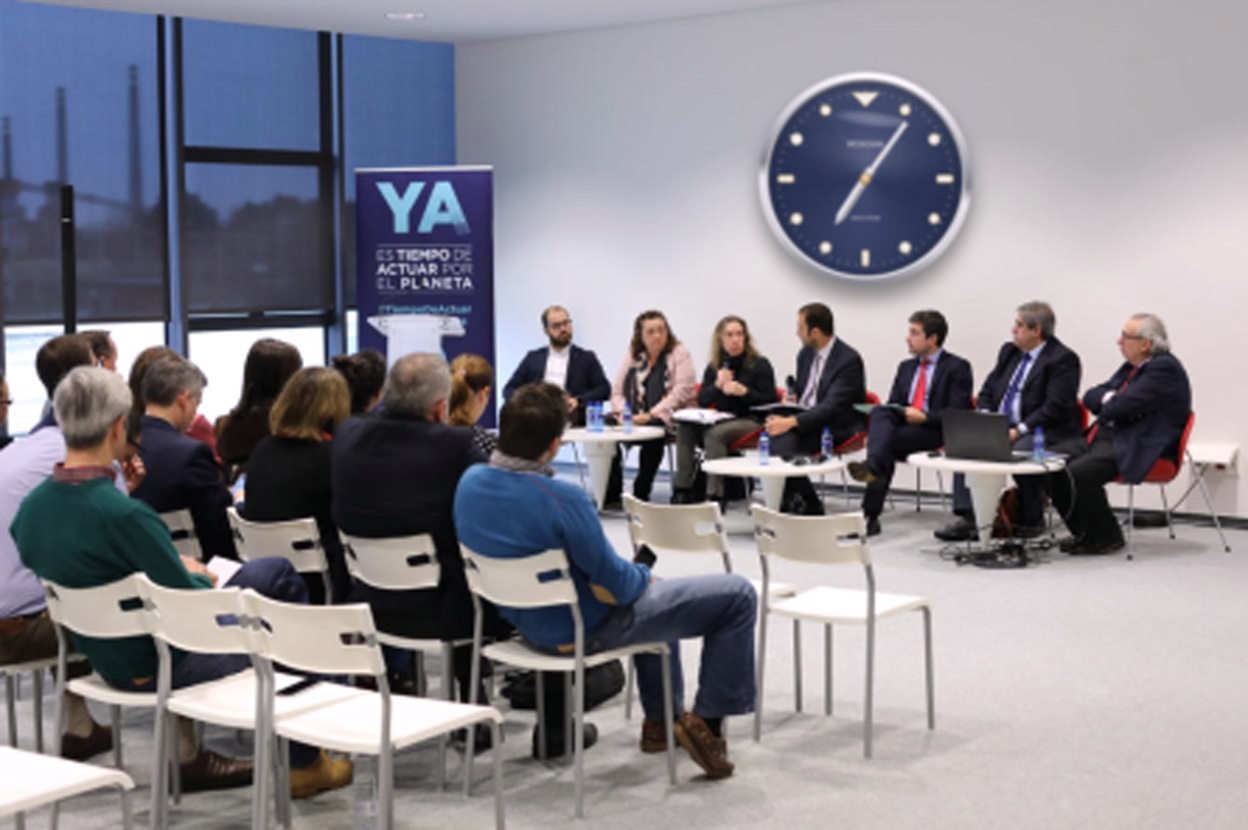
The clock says **7:06**
